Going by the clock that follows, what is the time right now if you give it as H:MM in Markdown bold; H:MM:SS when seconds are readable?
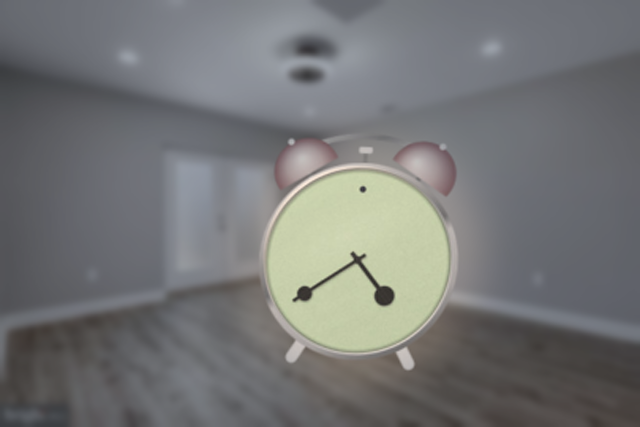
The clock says **4:39**
